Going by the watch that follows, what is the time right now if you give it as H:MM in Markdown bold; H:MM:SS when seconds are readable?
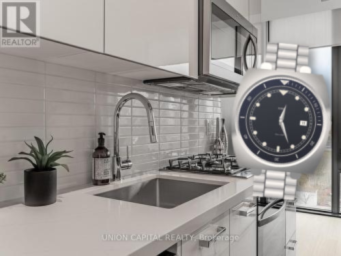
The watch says **12:26**
